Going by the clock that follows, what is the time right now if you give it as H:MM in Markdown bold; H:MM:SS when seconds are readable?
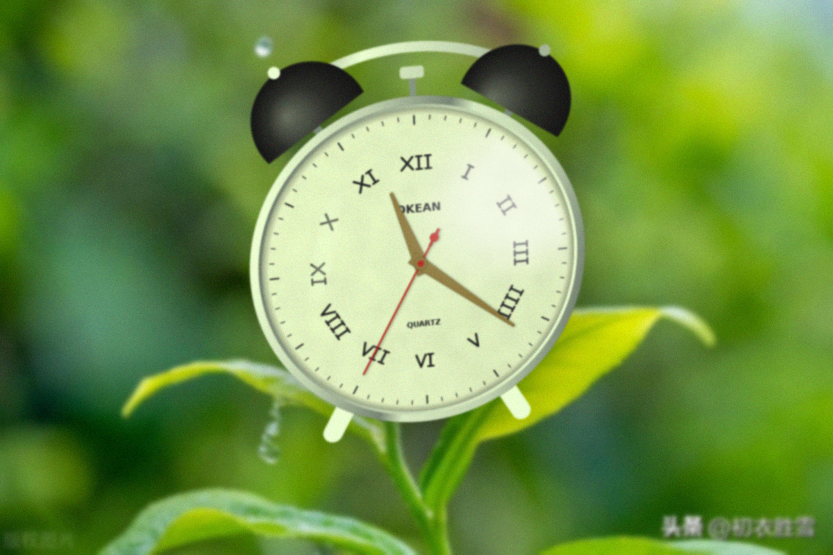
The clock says **11:21:35**
